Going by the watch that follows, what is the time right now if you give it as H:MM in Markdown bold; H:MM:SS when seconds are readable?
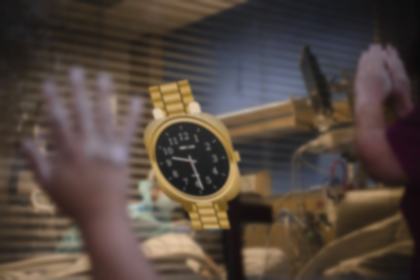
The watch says **9:29**
